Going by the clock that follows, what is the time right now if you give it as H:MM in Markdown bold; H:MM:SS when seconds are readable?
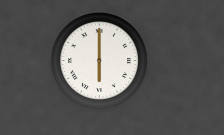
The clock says **6:00**
